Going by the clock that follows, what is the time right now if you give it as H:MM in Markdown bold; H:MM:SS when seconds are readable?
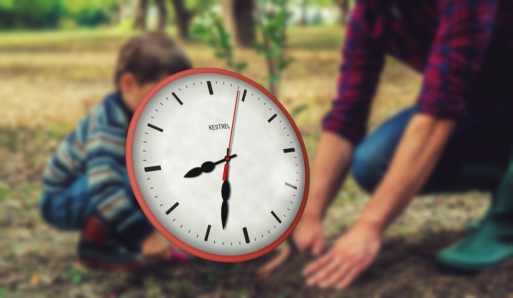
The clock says **8:33:04**
